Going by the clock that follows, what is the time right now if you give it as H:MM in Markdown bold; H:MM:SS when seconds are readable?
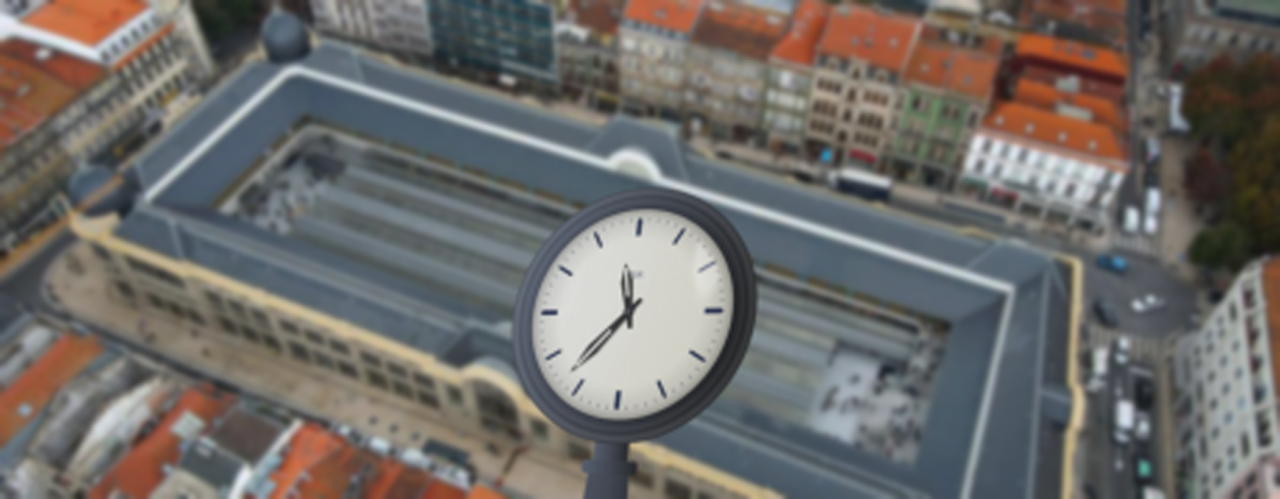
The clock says **11:37**
